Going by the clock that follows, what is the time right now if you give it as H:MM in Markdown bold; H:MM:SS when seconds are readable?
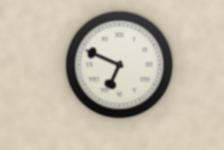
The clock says **6:49**
